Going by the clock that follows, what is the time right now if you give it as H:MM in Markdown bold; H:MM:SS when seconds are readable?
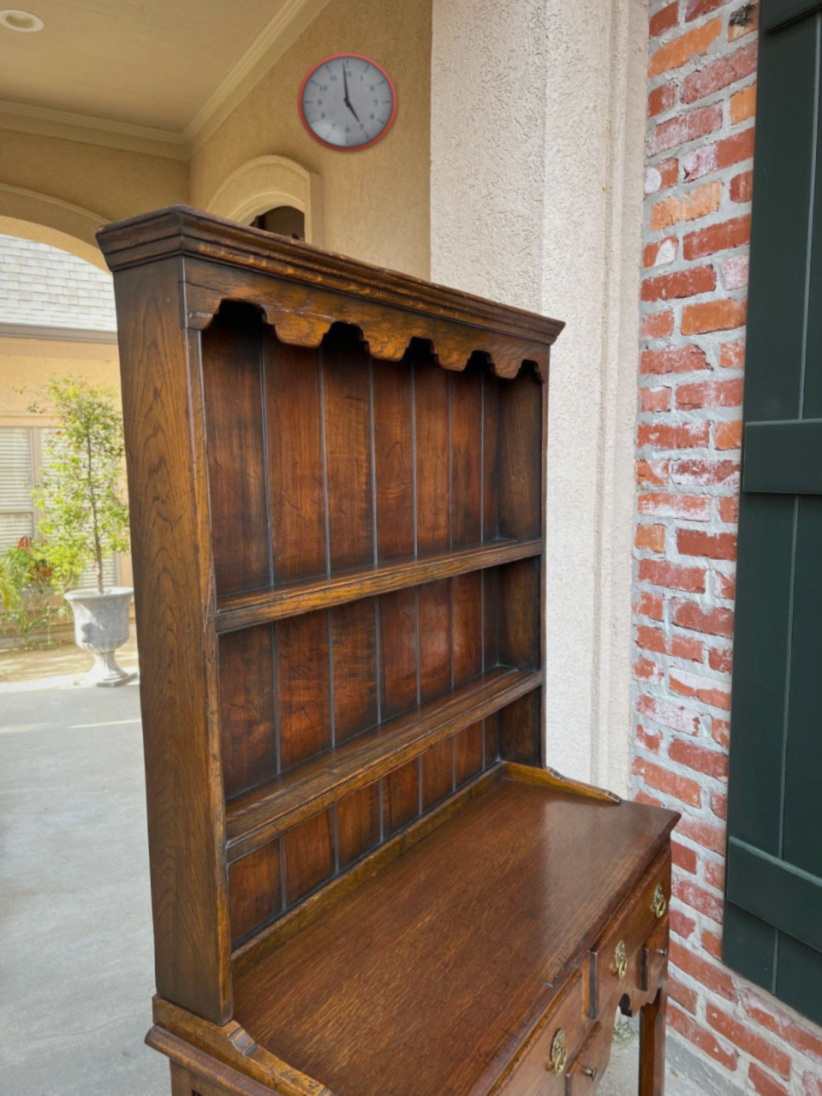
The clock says **4:59**
